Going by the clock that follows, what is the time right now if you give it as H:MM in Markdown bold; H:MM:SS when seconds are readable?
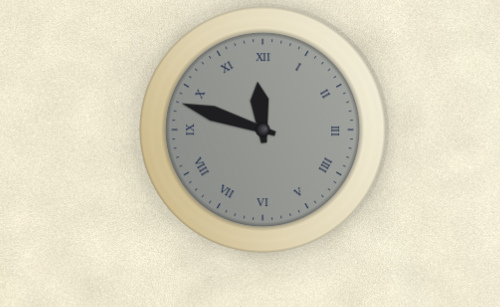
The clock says **11:48**
